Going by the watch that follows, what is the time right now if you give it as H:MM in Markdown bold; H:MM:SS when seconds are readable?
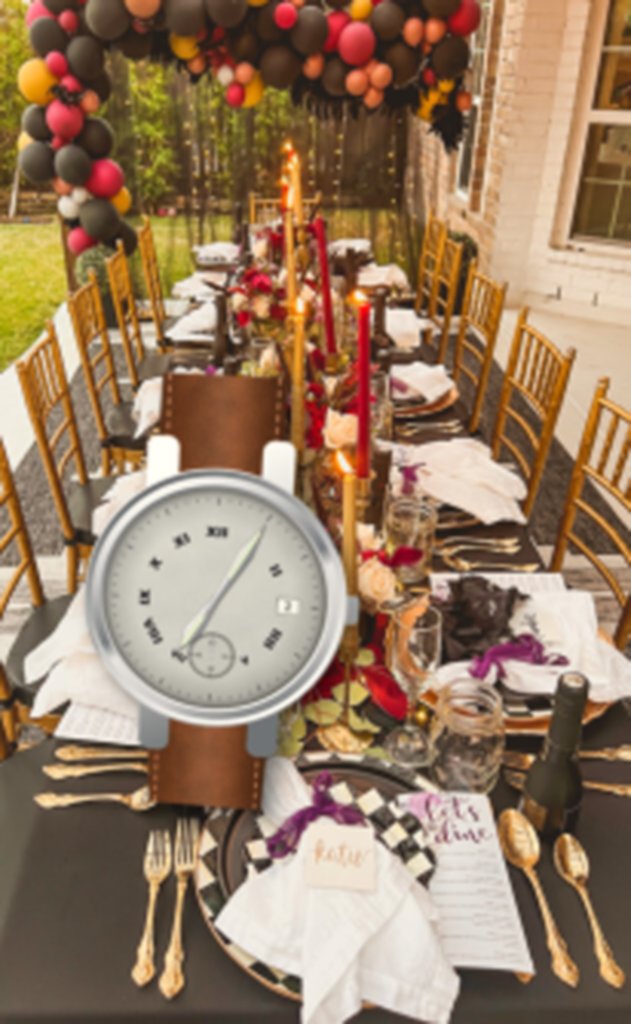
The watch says **7:05**
